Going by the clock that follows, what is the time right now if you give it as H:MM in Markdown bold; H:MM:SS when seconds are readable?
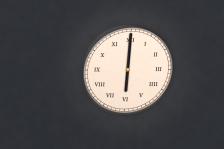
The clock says **6:00**
